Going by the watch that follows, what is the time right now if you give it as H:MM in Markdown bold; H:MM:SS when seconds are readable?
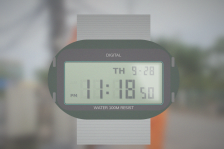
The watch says **11:18:50**
